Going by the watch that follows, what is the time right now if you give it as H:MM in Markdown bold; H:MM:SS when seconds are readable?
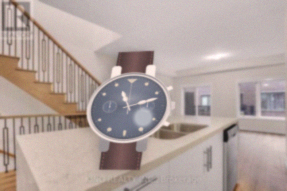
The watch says **11:12**
